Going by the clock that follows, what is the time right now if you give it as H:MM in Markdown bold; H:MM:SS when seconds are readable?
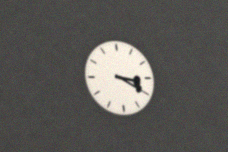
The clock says **3:20**
